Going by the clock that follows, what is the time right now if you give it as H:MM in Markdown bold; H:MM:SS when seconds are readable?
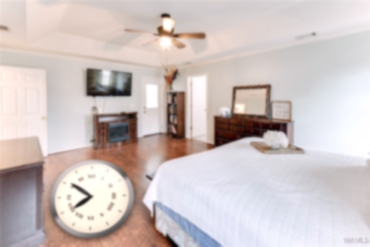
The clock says **7:51**
